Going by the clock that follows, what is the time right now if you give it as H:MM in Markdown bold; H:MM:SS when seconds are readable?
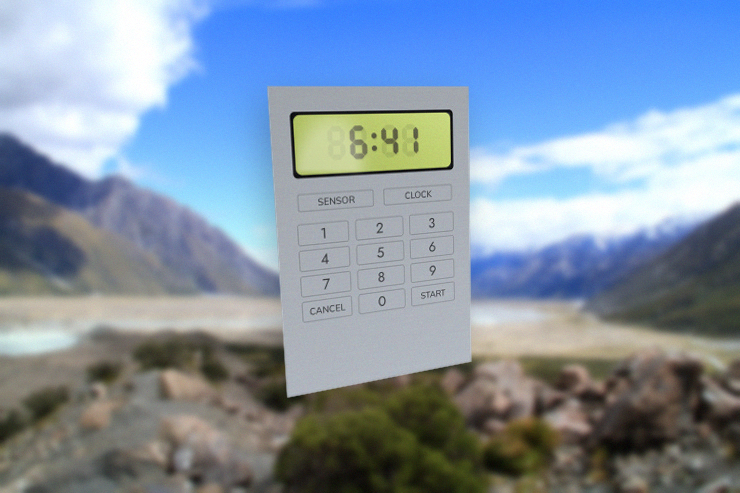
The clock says **6:41**
